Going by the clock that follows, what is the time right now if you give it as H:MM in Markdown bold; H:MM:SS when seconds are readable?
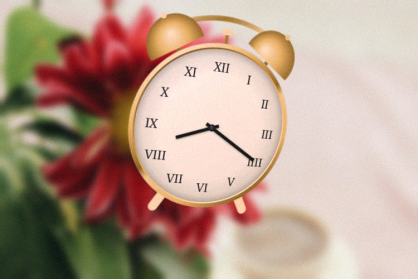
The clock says **8:20**
